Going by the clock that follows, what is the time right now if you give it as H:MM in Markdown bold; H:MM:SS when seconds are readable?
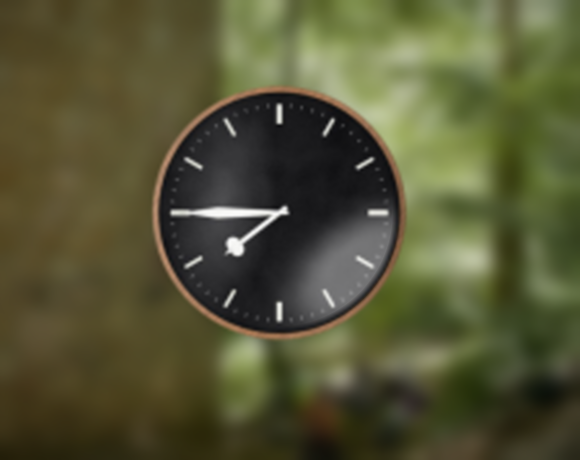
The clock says **7:45**
